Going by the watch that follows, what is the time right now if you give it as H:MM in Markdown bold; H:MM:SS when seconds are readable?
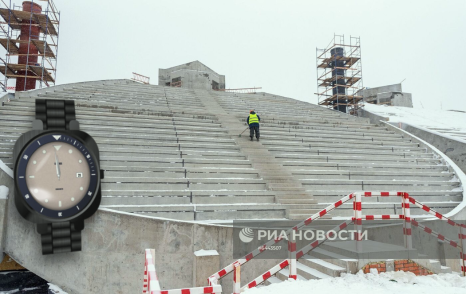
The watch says **11:59**
